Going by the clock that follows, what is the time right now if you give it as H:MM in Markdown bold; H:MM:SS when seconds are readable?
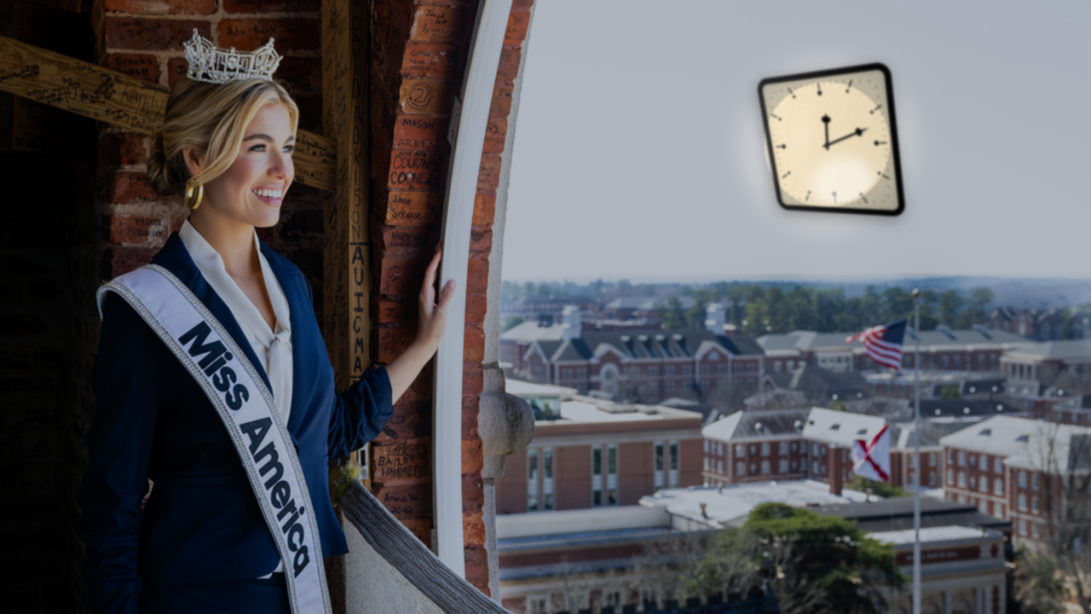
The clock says **12:12**
